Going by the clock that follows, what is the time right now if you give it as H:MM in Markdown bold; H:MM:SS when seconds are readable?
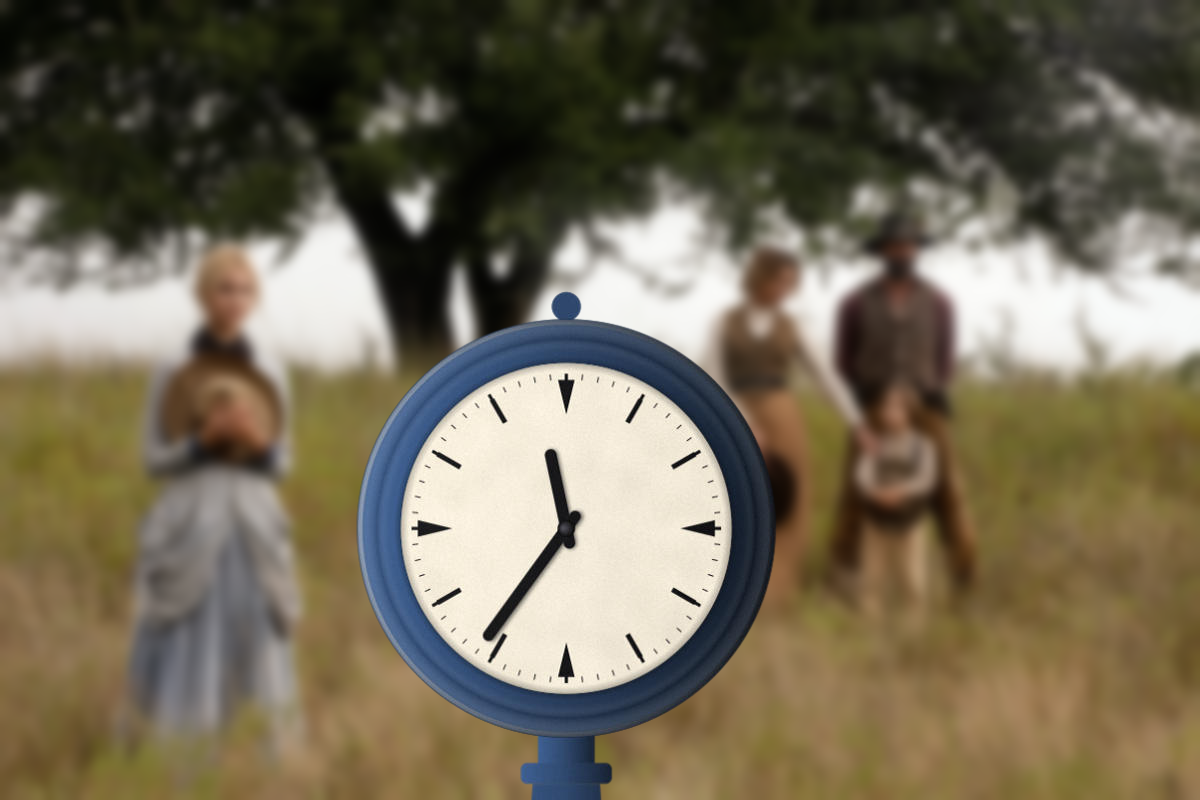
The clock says **11:36**
